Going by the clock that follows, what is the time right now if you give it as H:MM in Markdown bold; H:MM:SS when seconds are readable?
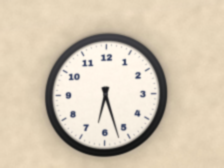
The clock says **6:27**
